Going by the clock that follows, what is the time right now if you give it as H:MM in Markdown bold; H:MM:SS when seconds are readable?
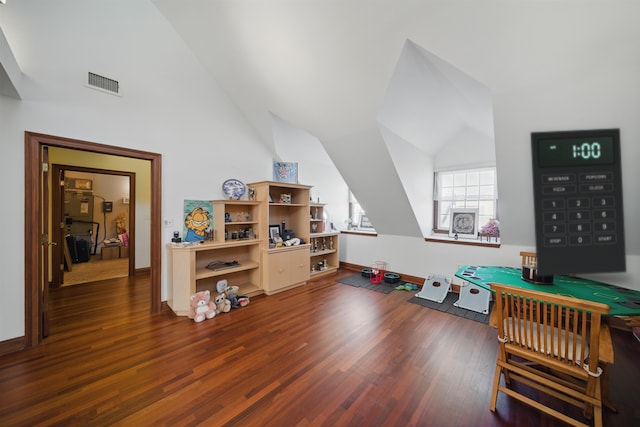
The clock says **1:00**
